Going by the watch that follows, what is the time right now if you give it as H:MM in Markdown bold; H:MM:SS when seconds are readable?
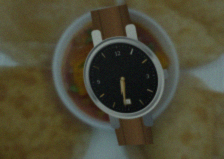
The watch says **6:31**
